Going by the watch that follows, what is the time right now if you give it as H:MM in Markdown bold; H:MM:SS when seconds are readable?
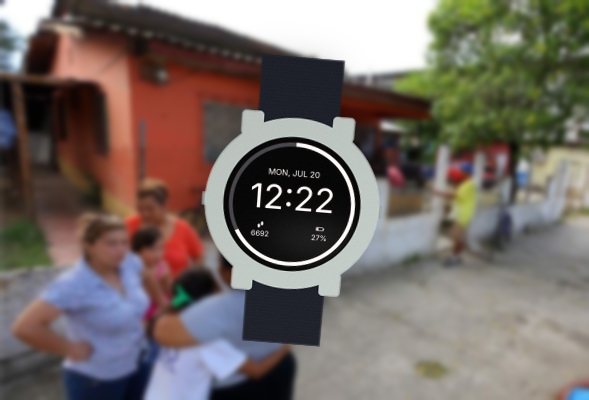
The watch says **12:22**
